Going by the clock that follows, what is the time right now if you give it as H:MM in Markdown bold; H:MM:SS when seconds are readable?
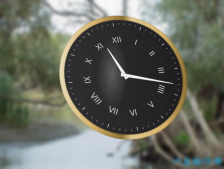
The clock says **11:18**
